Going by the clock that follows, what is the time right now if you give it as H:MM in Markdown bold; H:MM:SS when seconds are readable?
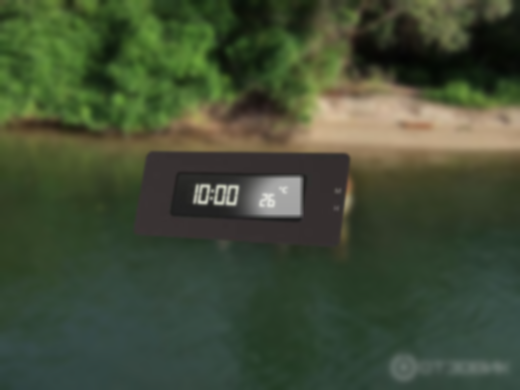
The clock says **10:00**
